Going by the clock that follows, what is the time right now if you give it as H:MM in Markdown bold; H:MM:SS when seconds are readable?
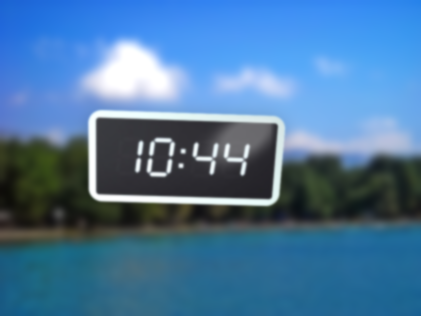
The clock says **10:44**
